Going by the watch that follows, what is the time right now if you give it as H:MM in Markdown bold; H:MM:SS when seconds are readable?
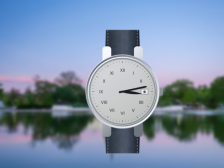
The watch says **3:13**
